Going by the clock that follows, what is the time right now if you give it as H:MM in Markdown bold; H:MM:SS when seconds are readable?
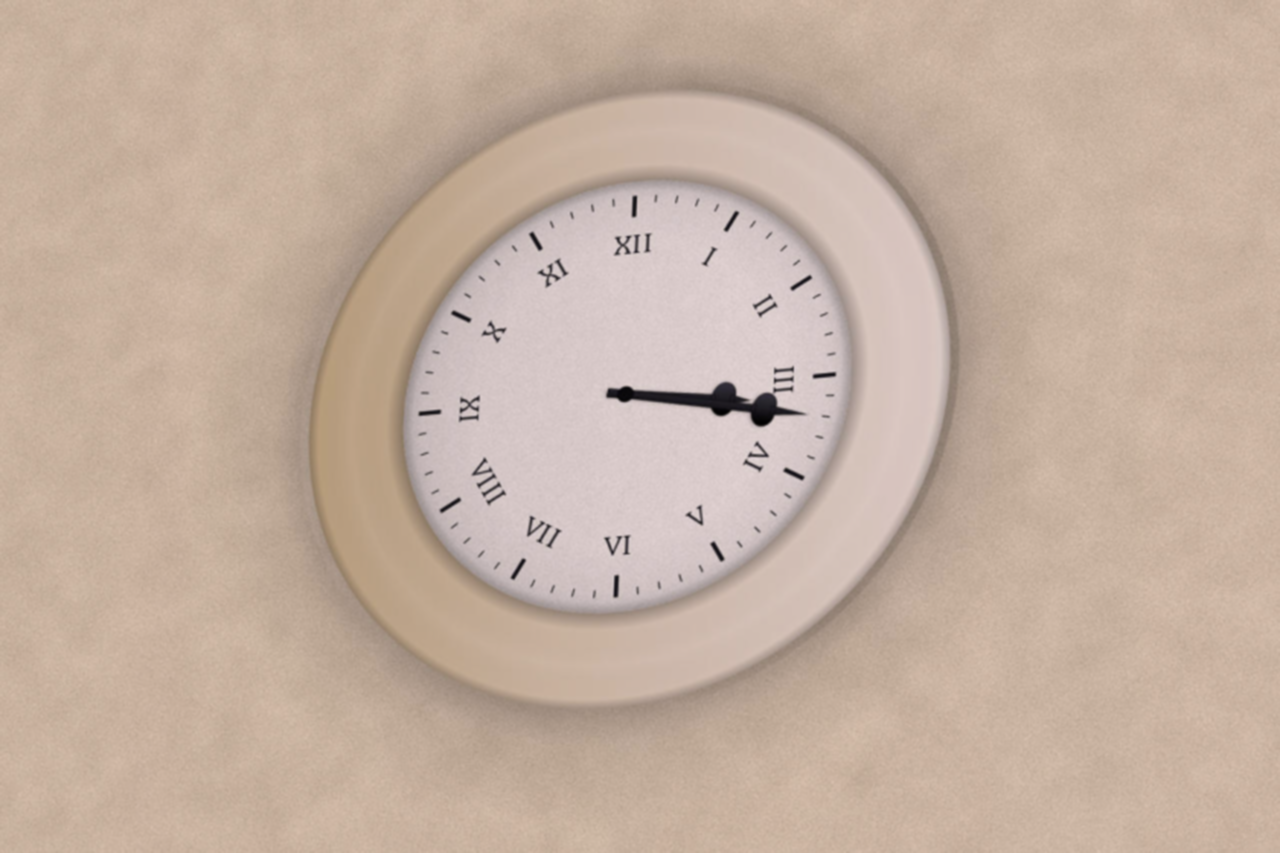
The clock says **3:17**
